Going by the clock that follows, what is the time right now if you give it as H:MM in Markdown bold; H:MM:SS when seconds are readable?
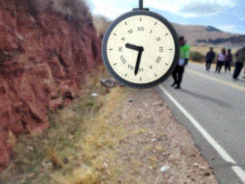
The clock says **9:32**
